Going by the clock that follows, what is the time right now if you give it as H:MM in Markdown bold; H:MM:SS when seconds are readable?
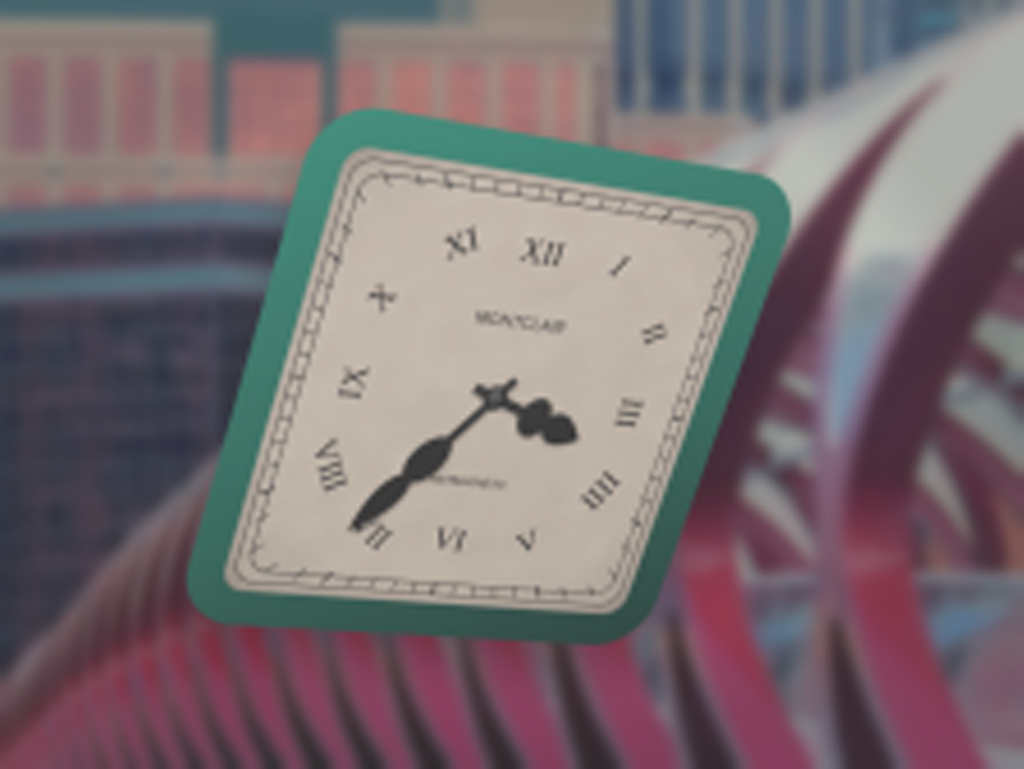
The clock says **3:36**
